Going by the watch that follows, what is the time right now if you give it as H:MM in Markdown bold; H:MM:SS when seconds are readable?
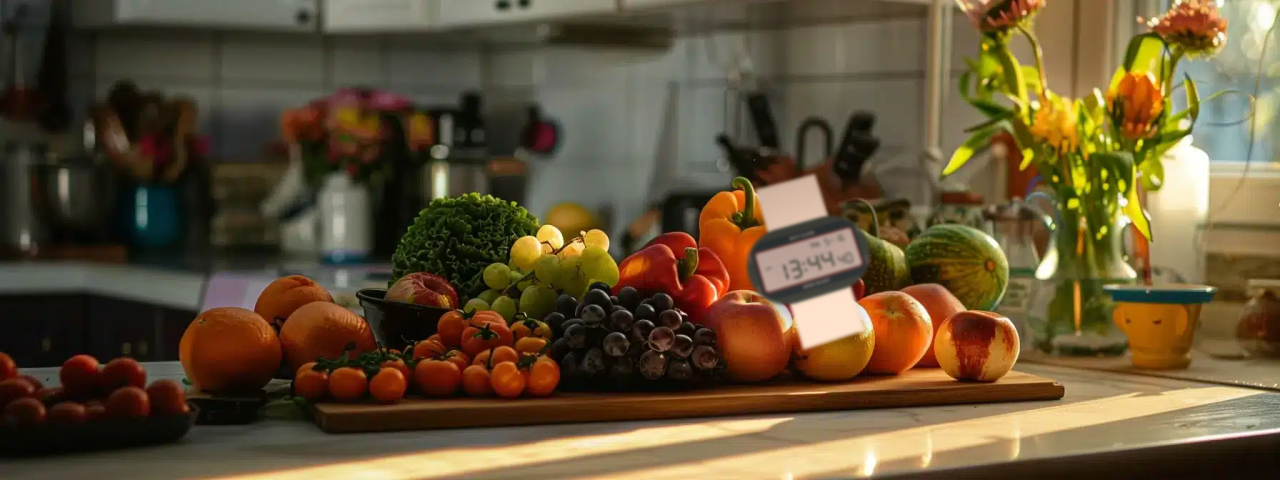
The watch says **13:44**
